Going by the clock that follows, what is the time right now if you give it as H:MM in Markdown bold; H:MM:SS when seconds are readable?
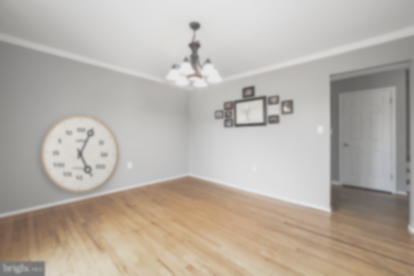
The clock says **5:04**
